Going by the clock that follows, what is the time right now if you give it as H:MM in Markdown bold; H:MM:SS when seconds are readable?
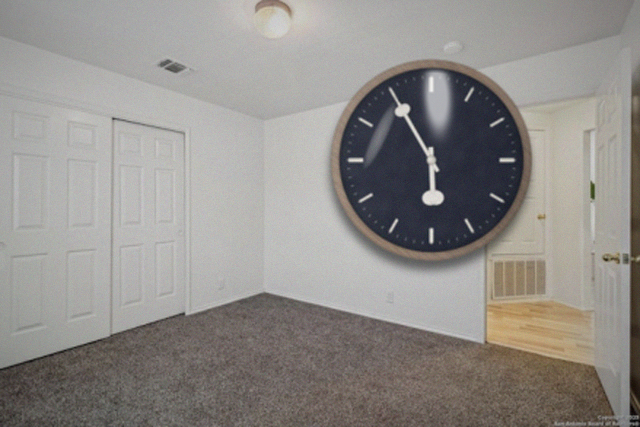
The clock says **5:55**
